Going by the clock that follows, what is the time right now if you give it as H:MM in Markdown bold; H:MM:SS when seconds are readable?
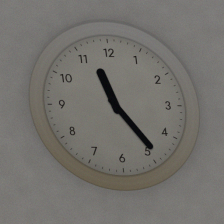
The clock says **11:24**
